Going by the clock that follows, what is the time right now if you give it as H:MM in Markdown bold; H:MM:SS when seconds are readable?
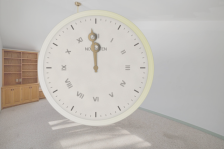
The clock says **11:59**
